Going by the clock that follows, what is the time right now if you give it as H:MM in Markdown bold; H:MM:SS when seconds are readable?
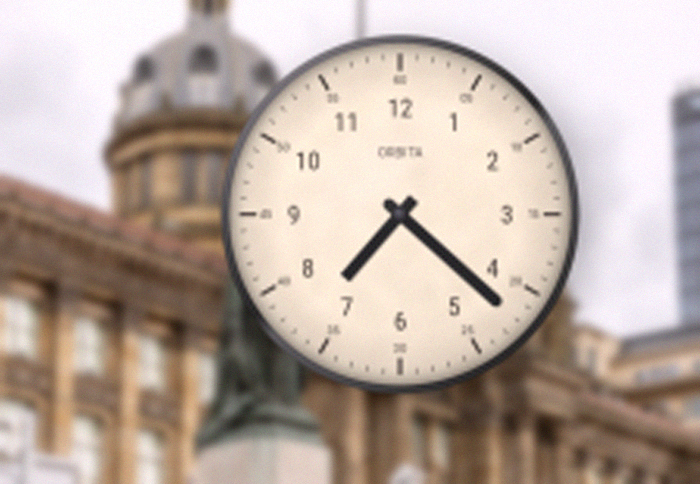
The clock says **7:22**
